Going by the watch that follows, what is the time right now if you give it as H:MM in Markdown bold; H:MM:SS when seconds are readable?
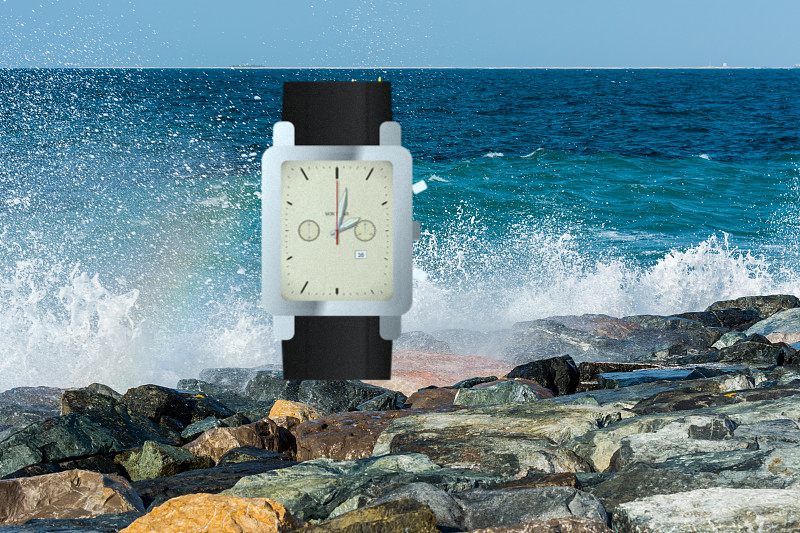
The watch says **2:02**
